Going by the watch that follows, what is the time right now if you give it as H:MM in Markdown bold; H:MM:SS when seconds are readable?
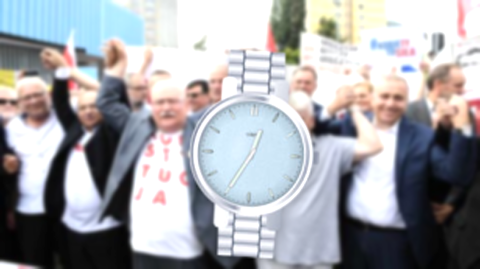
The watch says **12:35**
